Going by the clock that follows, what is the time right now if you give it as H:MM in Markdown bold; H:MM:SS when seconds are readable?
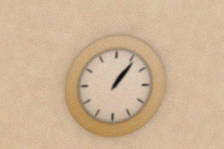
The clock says **1:06**
